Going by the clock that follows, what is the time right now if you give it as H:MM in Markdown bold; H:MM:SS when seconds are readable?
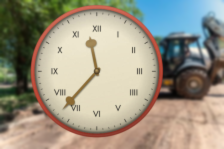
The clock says **11:37**
